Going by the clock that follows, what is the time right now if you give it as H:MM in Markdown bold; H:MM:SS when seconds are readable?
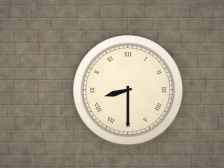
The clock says **8:30**
